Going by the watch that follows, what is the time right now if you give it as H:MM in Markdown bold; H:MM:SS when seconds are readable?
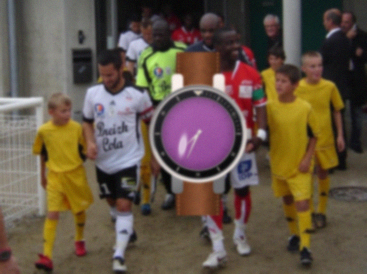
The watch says **7:34**
